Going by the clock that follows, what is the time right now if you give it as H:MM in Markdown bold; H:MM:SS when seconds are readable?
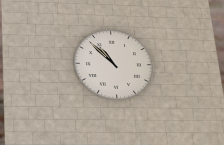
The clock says **10:53**
